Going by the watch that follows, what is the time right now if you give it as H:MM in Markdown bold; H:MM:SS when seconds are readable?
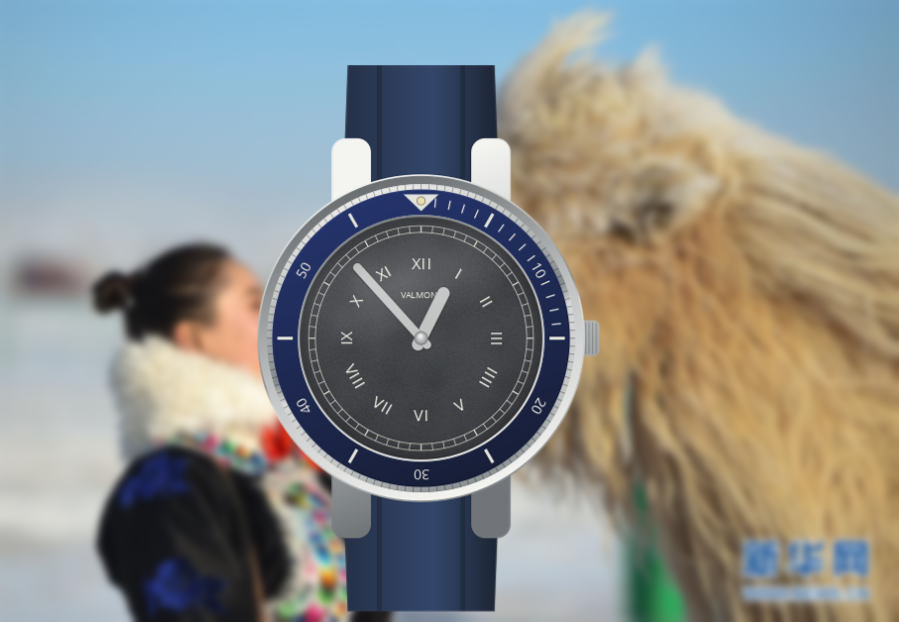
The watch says **12:53**
